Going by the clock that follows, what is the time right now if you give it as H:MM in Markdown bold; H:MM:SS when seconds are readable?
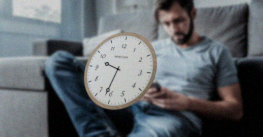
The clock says **9:32**
